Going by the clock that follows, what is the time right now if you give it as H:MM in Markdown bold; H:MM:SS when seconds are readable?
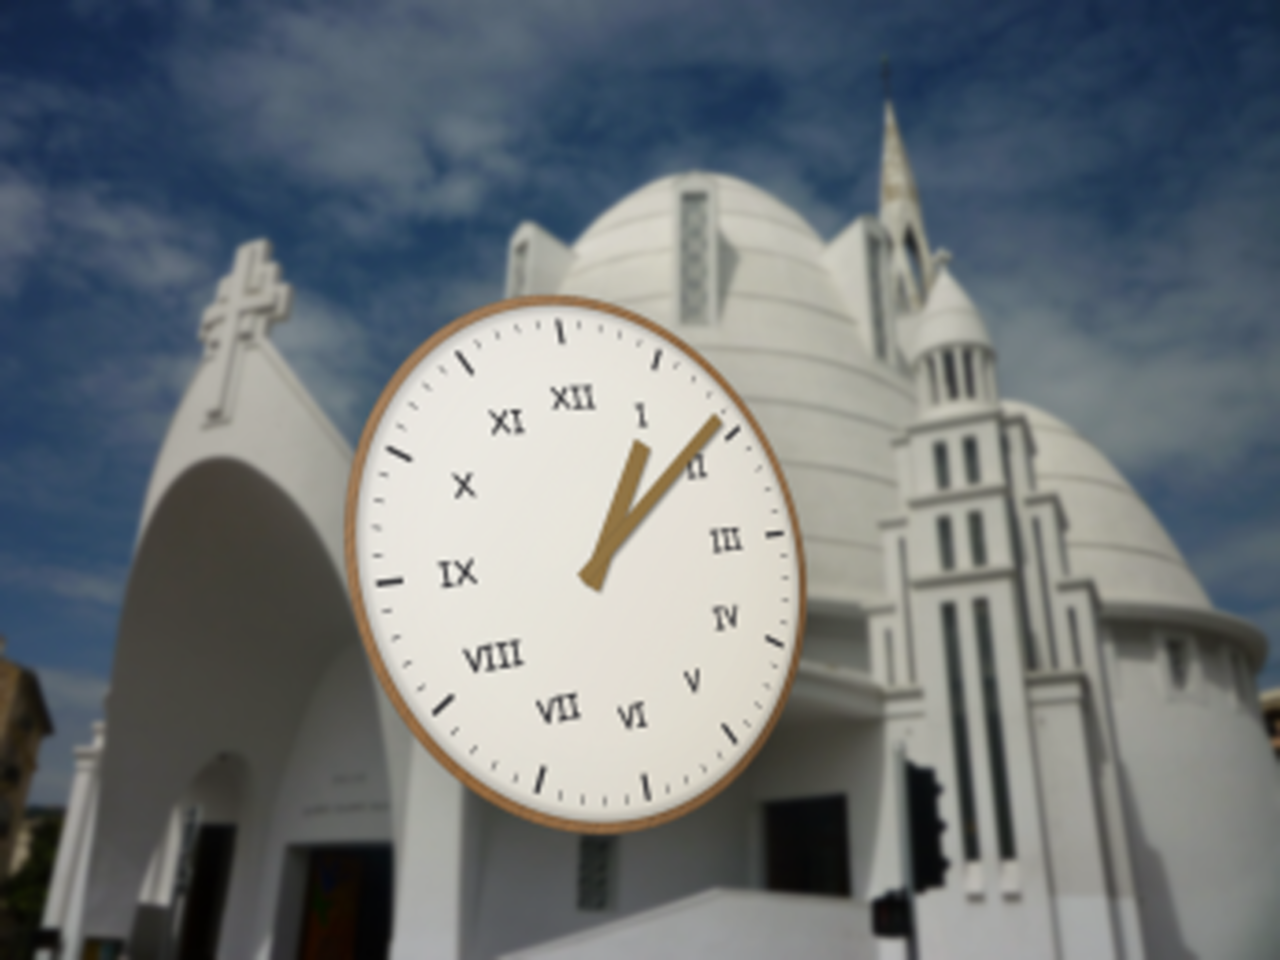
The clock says **1:09**
